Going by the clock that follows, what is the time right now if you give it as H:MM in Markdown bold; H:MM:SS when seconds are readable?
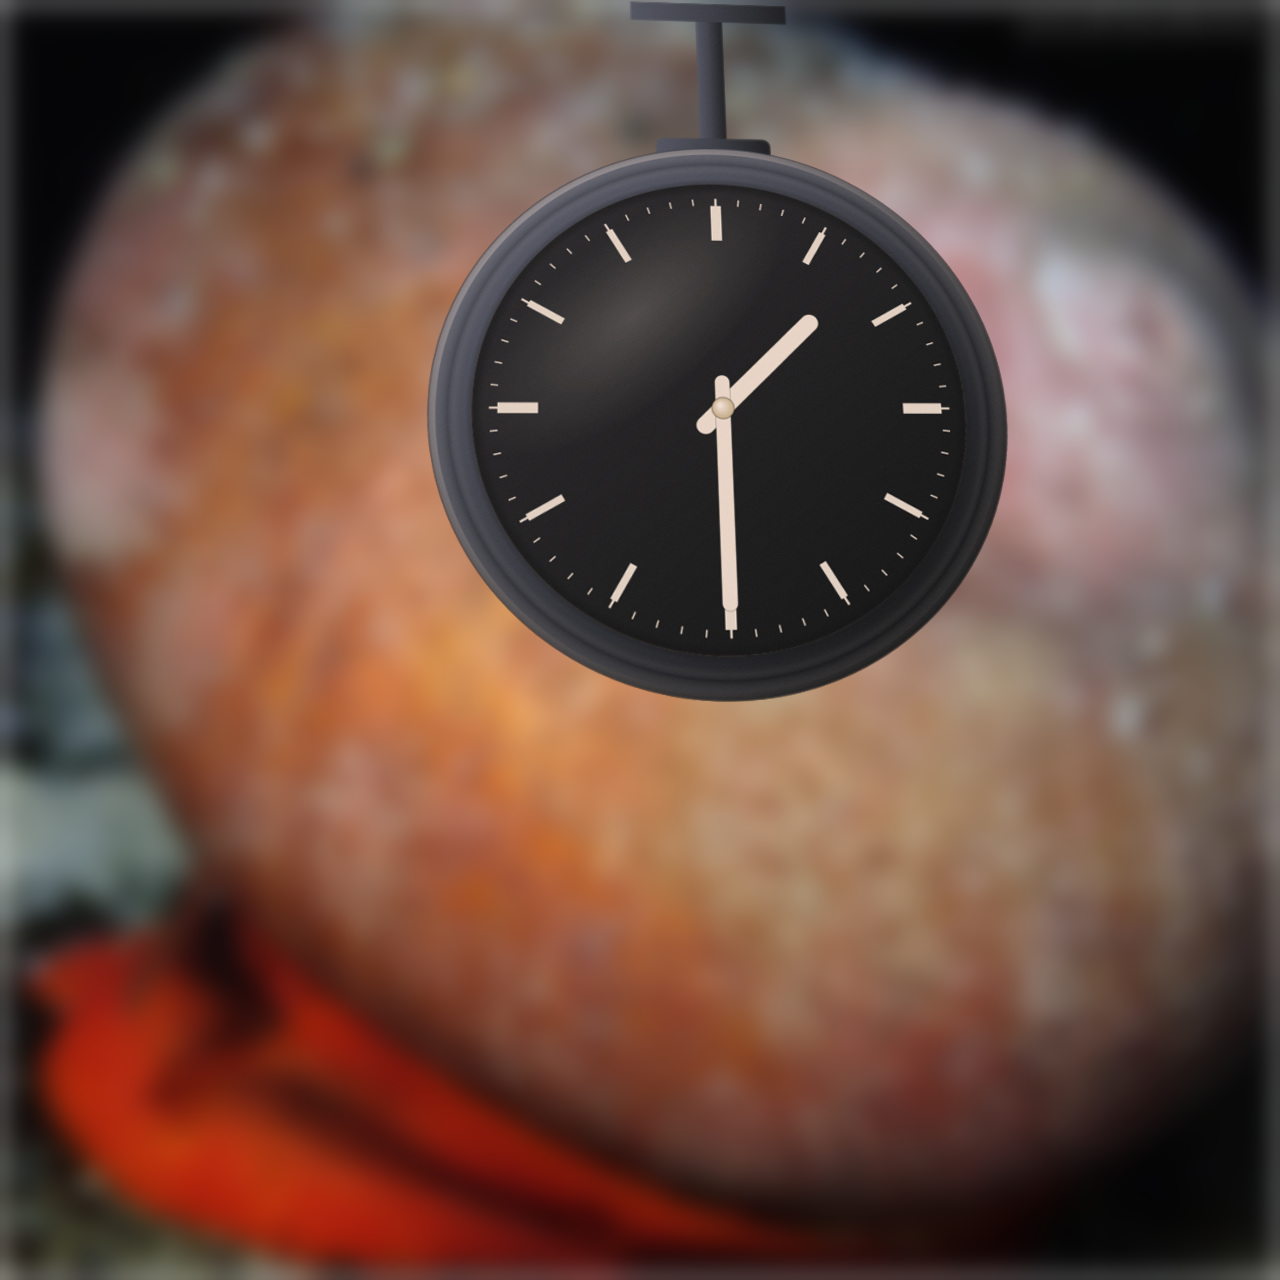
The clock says **1:30**
